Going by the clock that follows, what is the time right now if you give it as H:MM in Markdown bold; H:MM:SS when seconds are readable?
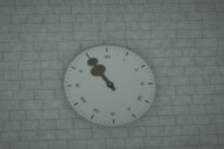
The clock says **10:55**
